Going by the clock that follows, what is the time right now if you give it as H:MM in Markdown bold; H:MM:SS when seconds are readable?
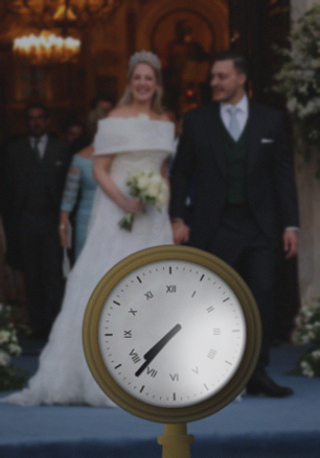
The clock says **7:37**
